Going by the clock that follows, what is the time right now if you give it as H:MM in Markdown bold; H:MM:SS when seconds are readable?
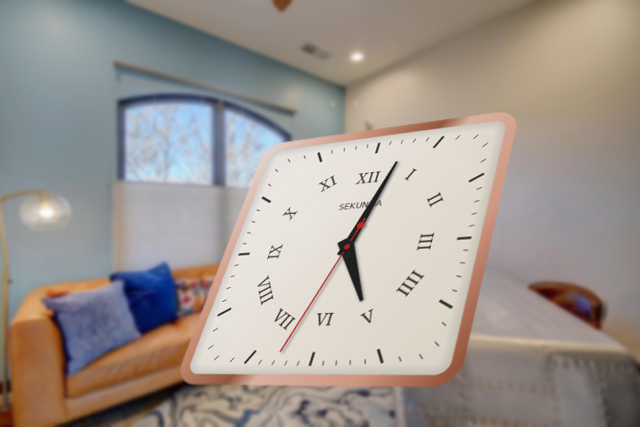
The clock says **5:02:33**
